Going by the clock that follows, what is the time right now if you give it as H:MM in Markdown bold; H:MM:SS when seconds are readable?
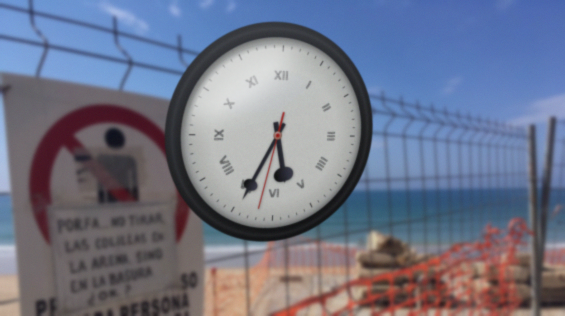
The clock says **5:34:32**
